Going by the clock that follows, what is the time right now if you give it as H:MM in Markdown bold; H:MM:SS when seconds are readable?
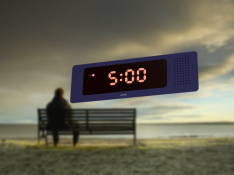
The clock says **5:00**
